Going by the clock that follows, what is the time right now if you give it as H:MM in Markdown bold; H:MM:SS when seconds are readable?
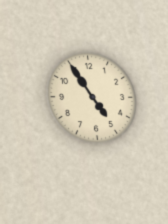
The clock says **4:55**
